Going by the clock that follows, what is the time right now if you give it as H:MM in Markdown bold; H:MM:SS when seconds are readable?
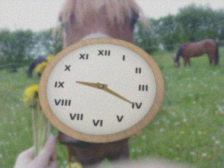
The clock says **9:20**
